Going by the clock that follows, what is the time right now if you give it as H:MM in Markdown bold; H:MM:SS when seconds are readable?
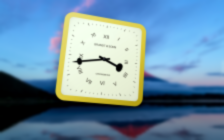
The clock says **3:43**
